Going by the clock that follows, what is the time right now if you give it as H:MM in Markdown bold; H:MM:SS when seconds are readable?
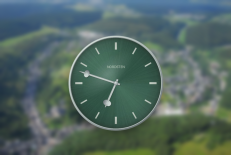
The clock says **6:48**
